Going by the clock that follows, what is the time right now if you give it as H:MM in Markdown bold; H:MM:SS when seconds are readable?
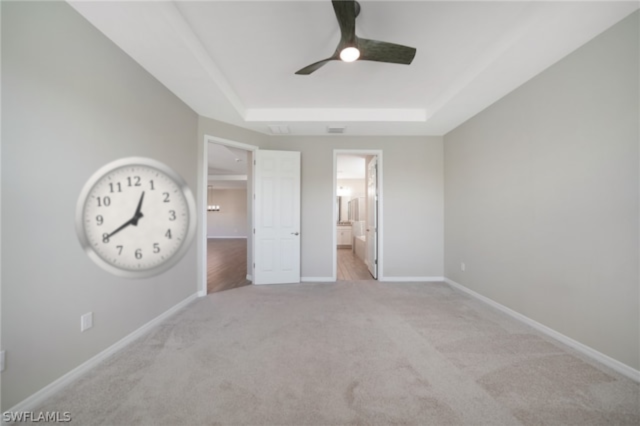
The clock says **12:40**
